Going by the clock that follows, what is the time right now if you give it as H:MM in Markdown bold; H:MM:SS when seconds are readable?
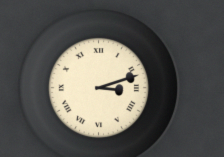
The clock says **3:12**
